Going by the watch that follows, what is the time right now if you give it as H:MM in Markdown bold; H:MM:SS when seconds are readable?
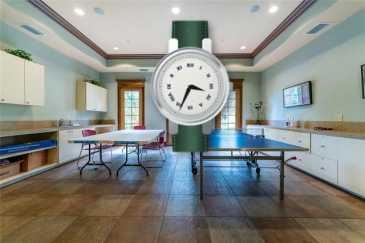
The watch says **3:34**
